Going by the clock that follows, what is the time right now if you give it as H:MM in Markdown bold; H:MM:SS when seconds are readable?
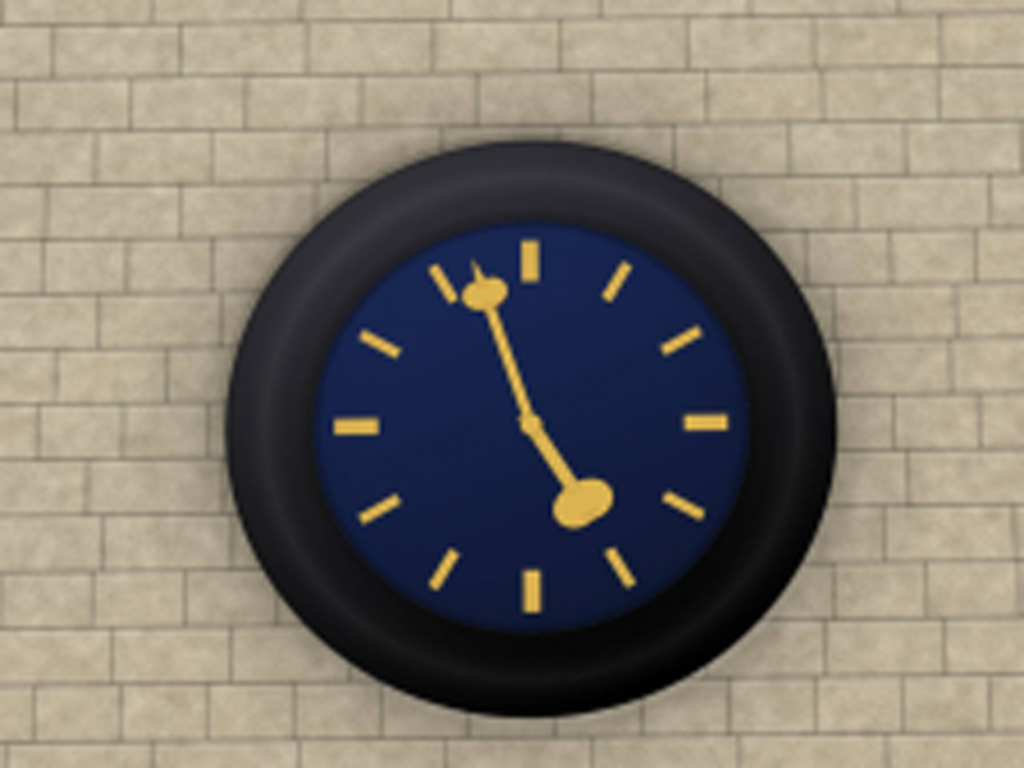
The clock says **4:57**
